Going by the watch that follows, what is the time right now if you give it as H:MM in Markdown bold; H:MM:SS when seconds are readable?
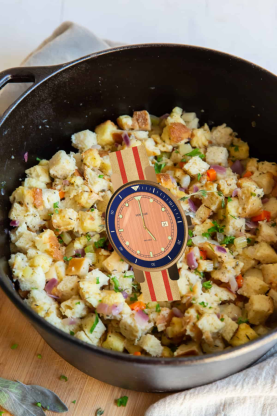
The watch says **5:00**
